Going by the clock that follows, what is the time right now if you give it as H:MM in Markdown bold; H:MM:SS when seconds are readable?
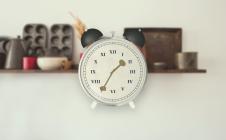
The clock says **1:35**
